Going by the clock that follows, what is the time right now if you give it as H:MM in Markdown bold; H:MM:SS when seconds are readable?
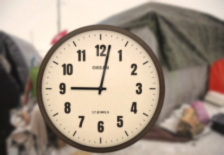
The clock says **9:02**
